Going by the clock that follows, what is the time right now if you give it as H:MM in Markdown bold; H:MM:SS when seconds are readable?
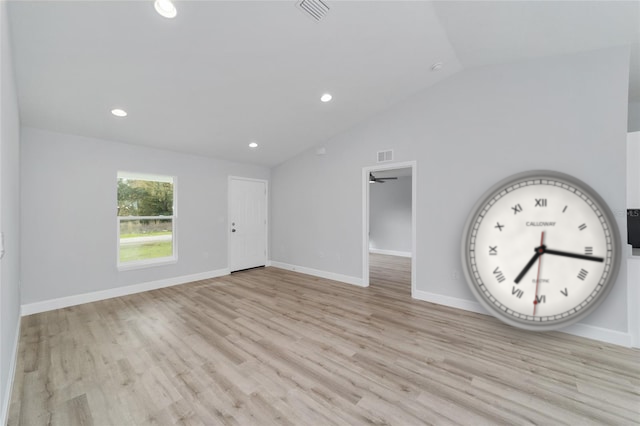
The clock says **7:16:31**
